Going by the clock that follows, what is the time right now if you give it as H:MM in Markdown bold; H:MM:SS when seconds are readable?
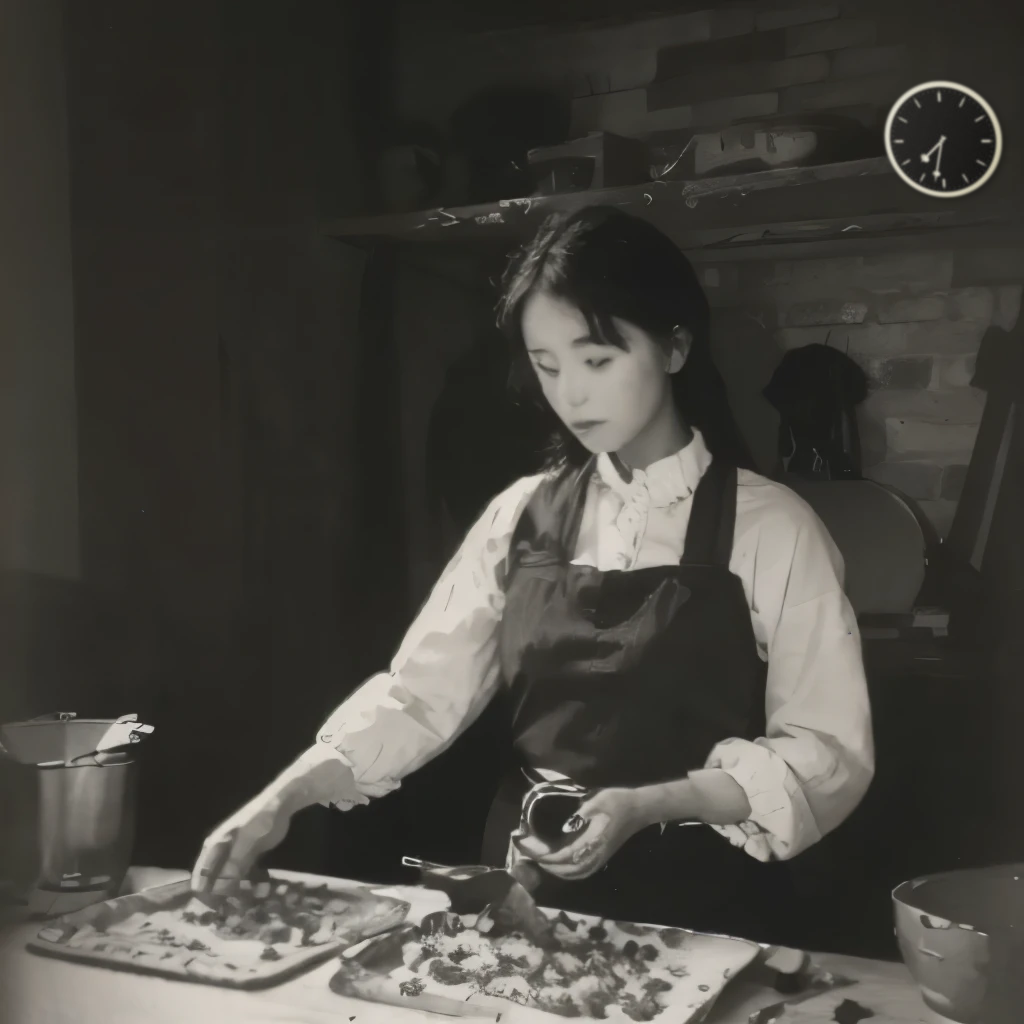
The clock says **7:32**
